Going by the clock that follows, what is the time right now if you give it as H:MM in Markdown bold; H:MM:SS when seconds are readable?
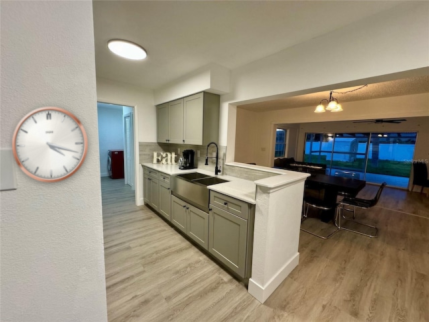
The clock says **4:18**
